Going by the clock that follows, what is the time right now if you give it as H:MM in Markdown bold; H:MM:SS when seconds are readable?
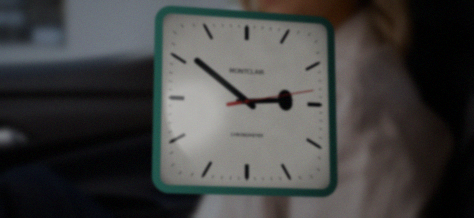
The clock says **2:51:13**
